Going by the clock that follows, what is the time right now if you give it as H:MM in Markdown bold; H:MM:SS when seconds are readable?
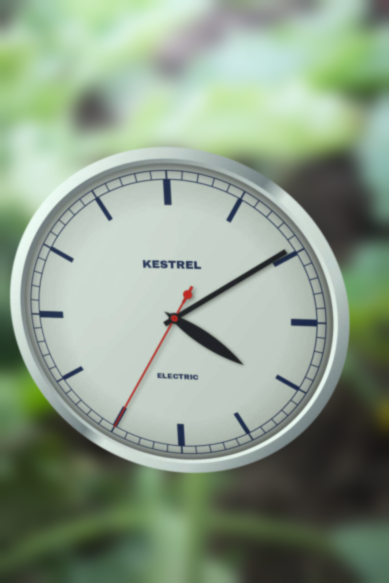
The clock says **4:09:35**
